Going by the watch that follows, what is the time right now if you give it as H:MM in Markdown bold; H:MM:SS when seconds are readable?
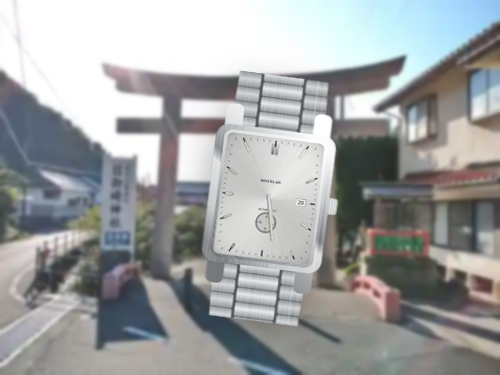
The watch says **5:28**
